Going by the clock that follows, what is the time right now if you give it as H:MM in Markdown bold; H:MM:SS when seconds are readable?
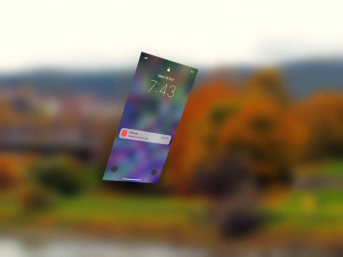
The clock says **7:43**
